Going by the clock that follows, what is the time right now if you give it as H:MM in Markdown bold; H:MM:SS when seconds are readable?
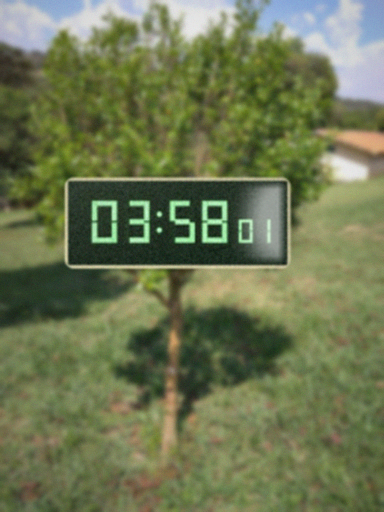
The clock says **3:58:01**
